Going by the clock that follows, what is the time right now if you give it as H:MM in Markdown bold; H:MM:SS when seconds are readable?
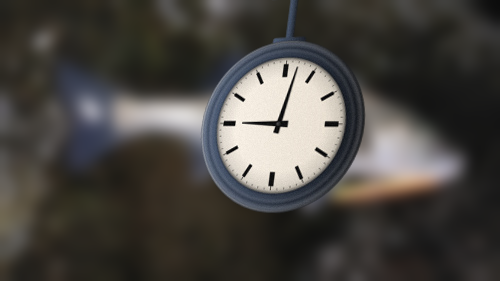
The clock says **9:02**
